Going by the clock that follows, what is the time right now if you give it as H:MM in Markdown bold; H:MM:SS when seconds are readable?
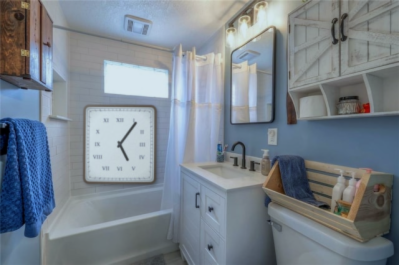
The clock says **5:06**
